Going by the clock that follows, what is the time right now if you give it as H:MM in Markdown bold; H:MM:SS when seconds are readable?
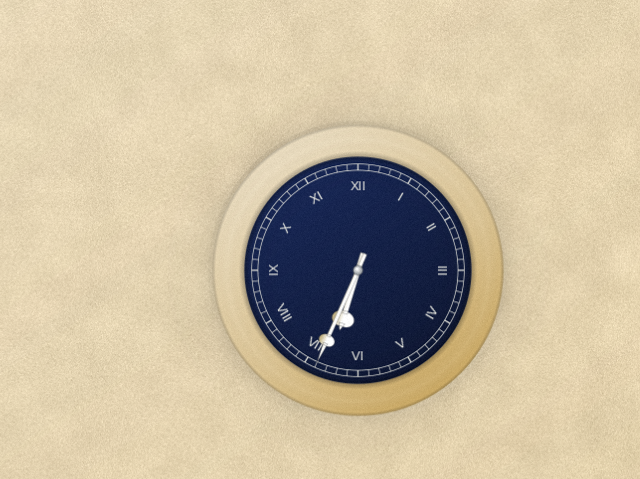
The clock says **6:34**
